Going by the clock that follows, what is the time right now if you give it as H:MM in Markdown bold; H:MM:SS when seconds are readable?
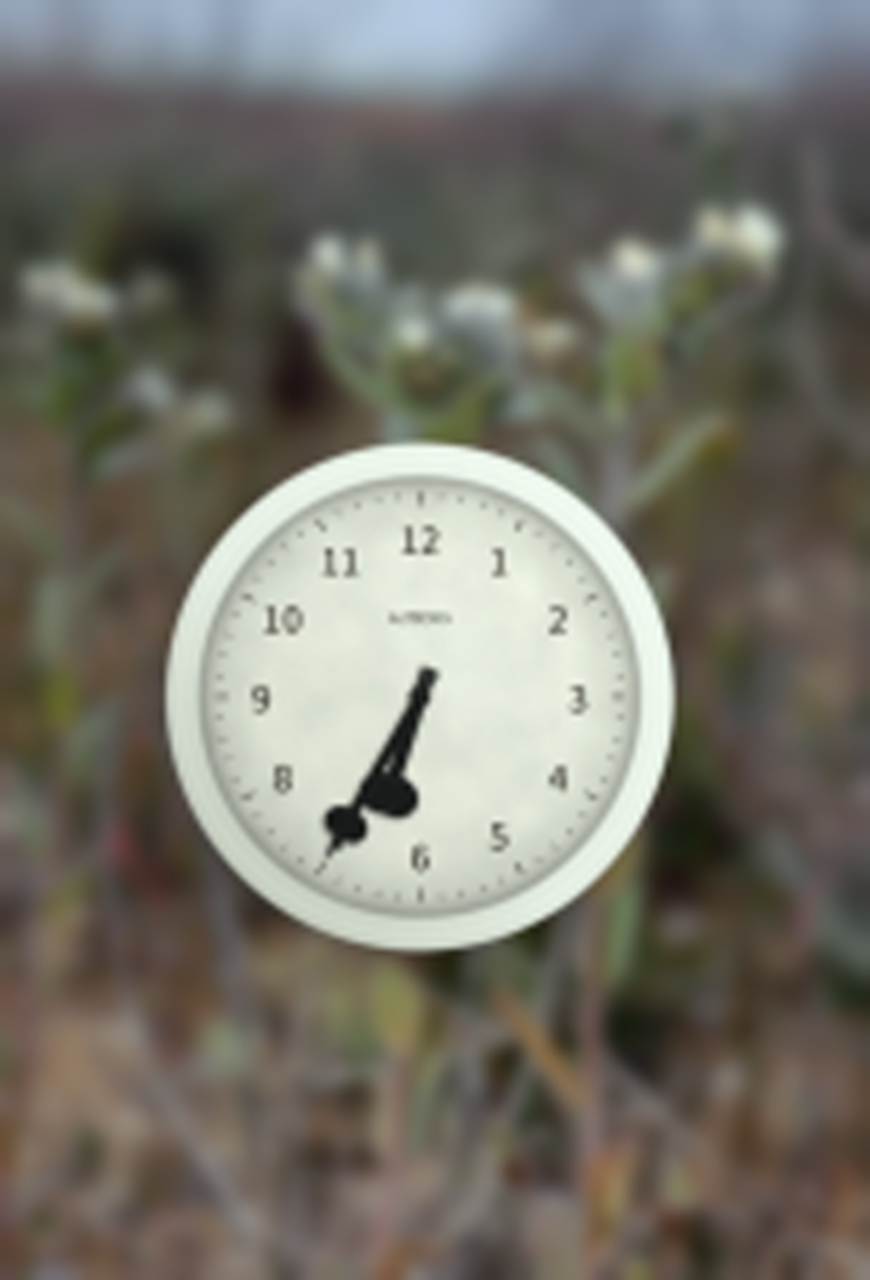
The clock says **6:35**
